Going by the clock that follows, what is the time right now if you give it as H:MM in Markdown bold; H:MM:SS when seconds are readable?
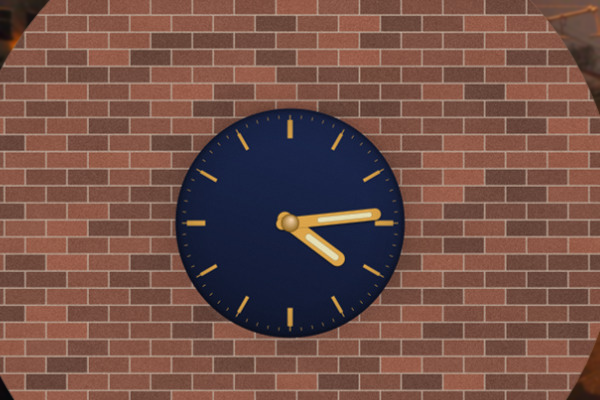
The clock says **4:14**
